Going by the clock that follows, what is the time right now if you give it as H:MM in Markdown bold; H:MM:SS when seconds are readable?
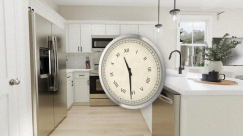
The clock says **11:31**
